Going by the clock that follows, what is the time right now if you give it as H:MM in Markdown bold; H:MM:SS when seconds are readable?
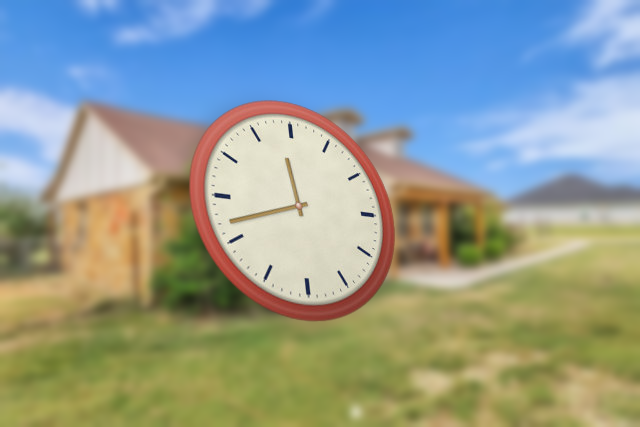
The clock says **11:42**
